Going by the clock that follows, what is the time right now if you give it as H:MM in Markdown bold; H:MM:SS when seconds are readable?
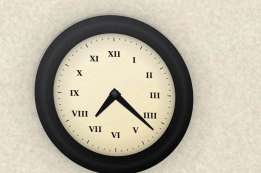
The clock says **7:22**
